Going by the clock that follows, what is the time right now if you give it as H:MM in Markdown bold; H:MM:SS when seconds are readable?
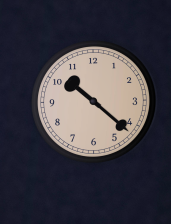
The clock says **10:22**
